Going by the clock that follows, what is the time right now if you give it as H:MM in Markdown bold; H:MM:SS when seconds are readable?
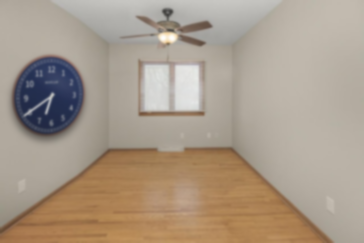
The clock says **6:40**
